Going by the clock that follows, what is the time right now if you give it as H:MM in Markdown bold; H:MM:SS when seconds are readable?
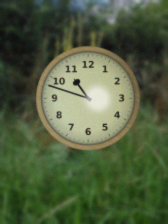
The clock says **10:48**
